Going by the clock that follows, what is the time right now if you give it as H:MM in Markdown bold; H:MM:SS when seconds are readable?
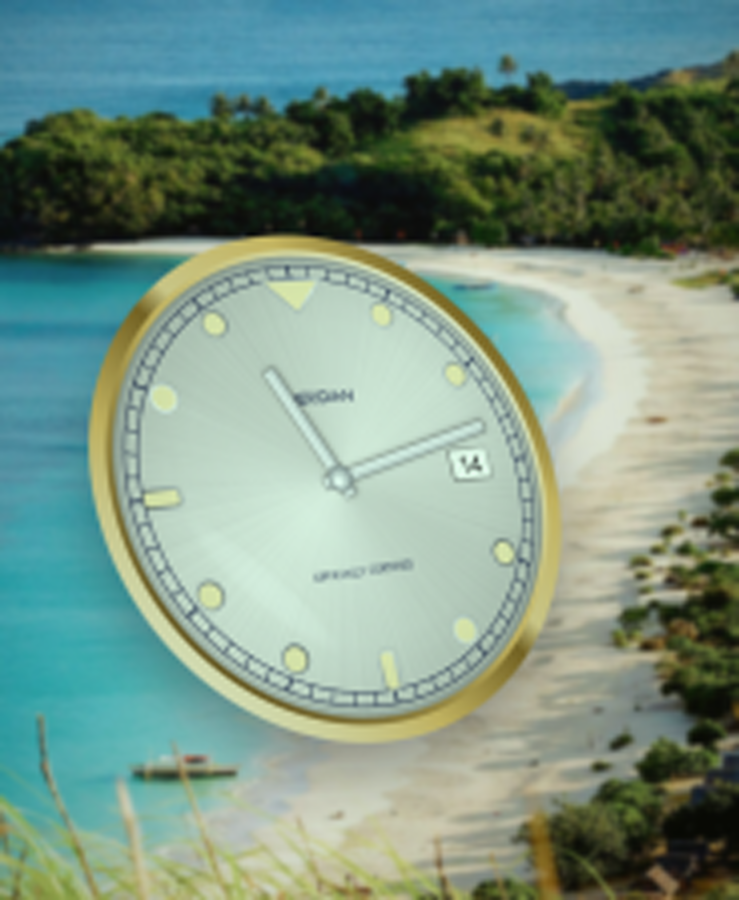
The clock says **11:13**
